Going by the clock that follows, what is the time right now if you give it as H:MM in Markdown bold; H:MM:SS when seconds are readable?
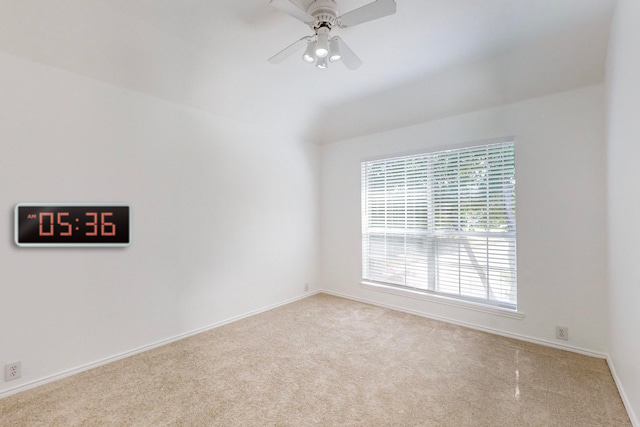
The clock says **5:36**
